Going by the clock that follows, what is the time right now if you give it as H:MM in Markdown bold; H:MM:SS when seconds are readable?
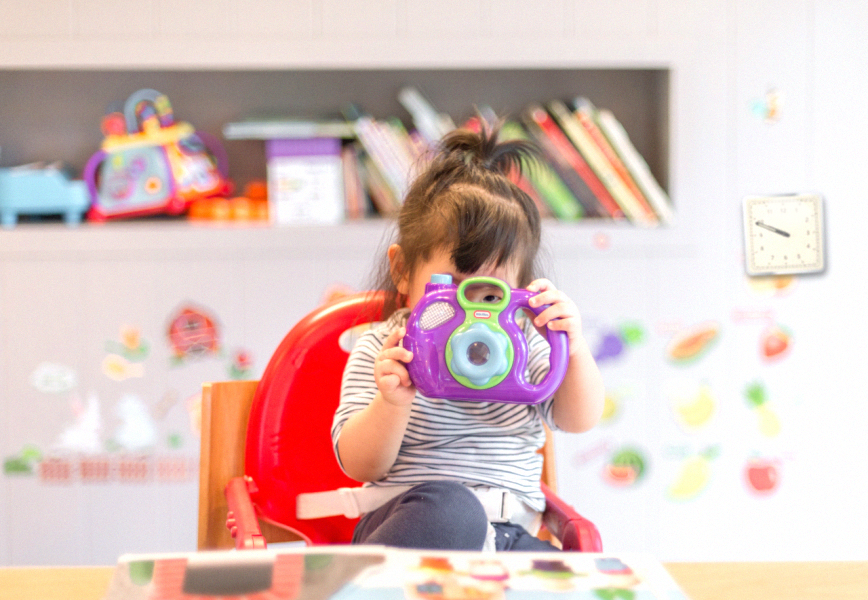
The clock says **9:49**
